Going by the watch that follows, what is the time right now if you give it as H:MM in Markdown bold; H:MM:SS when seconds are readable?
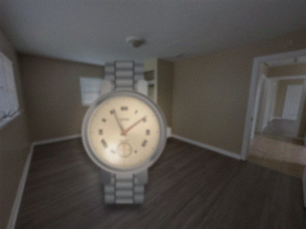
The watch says **11:09**
